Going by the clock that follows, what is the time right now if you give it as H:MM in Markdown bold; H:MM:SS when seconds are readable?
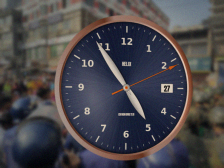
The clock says **4:54:11**
